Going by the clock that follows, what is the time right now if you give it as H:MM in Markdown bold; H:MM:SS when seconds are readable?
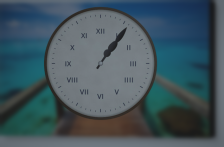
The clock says **1:06**
